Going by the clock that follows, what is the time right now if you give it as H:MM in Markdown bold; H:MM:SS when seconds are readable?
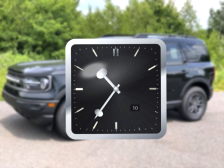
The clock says **10:36**
